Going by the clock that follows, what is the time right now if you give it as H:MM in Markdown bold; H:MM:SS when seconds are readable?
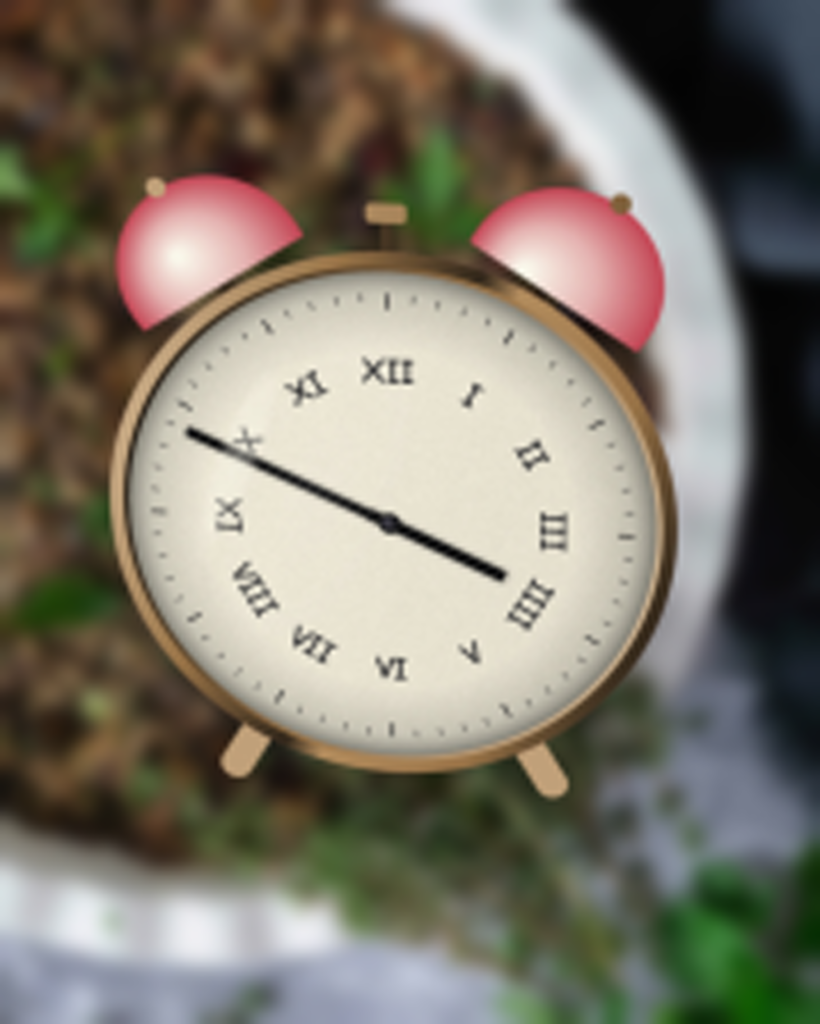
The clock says **3:49**
